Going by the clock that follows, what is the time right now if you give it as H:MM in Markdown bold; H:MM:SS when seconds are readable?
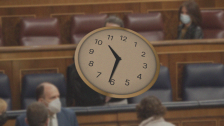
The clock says **10:31**
